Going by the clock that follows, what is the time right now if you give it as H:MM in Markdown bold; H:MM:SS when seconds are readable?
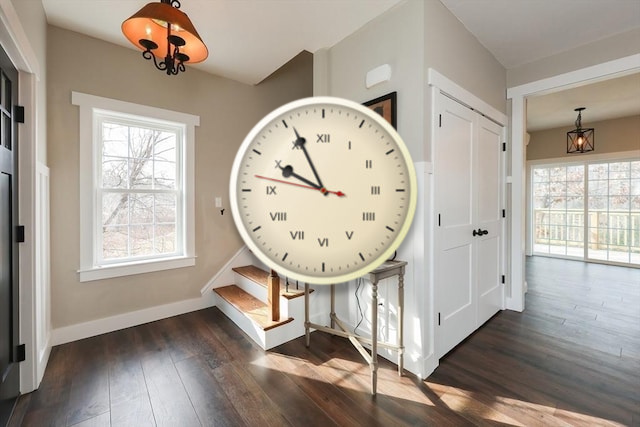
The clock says **9:55:47**
